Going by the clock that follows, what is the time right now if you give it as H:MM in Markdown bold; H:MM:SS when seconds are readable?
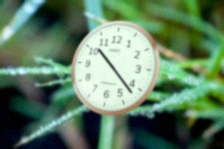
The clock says **10:22**
